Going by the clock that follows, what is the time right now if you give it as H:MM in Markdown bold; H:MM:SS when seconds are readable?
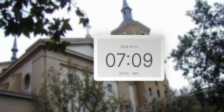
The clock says **7:09**
